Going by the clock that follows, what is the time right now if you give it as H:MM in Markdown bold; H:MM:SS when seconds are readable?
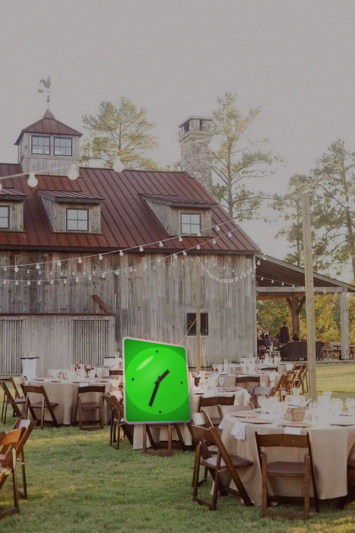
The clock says **1:34**
